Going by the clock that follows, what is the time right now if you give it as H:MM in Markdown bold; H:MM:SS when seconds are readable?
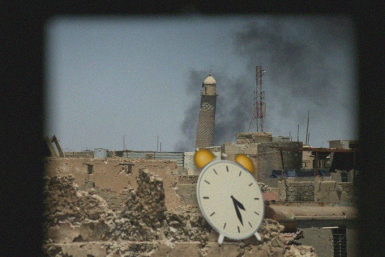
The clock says **4:28**
